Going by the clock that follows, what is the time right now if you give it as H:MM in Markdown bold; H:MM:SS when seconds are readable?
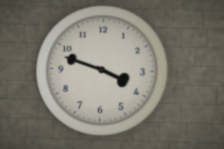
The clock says **3:48**
